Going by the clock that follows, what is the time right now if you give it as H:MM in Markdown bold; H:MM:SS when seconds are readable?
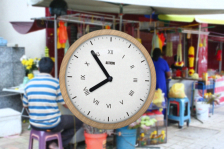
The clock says **7:54**
